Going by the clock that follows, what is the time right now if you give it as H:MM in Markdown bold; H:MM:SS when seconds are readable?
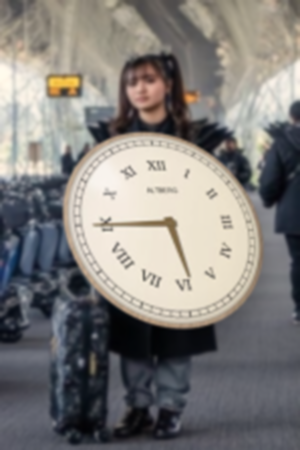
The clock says **5:45**
